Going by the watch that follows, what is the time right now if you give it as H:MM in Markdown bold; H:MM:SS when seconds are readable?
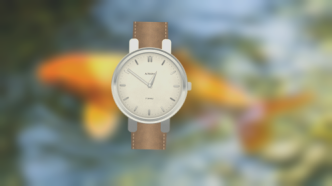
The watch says **12:51**
